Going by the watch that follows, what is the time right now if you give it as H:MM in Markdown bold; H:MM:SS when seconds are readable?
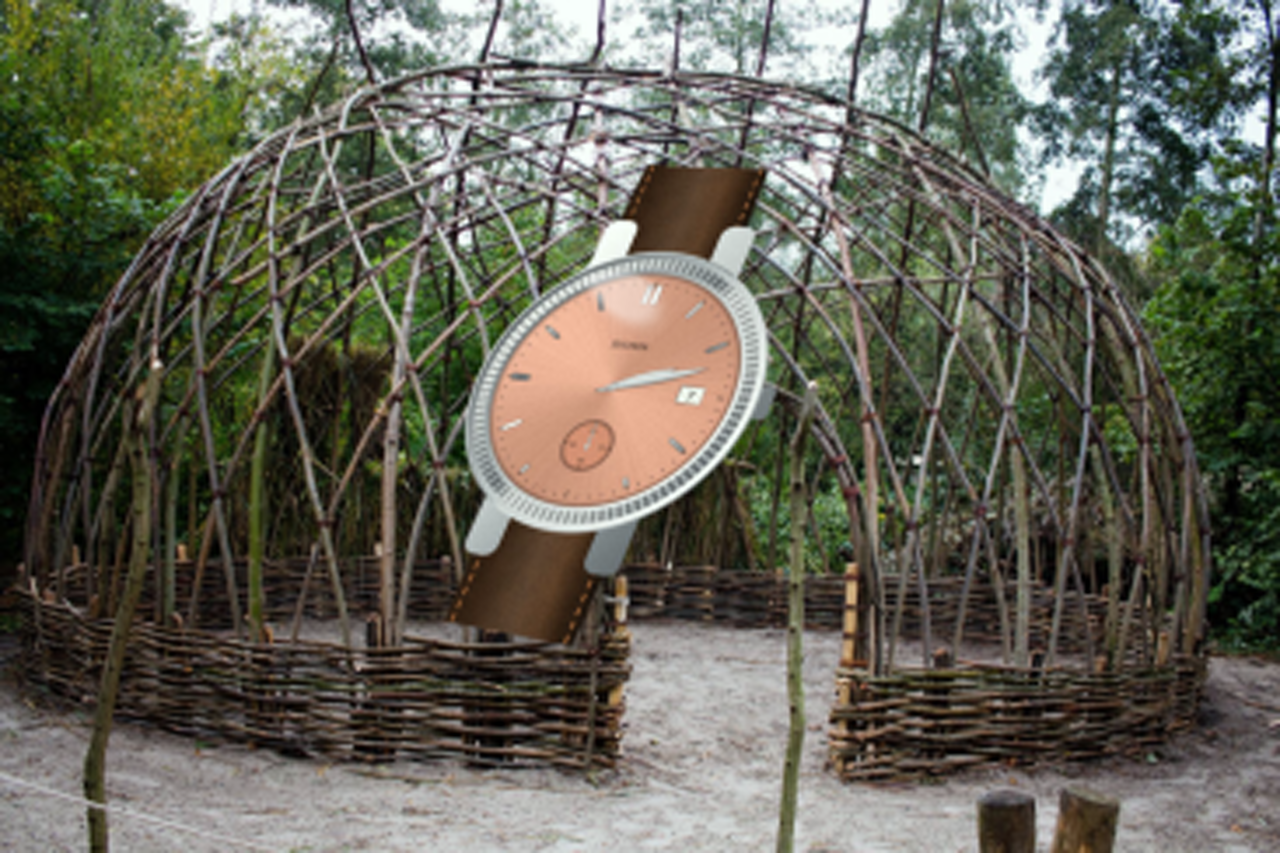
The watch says **2:12**
